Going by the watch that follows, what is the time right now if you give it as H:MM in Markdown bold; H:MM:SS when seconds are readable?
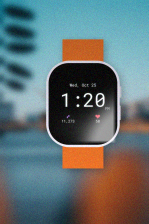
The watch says **1:20**
